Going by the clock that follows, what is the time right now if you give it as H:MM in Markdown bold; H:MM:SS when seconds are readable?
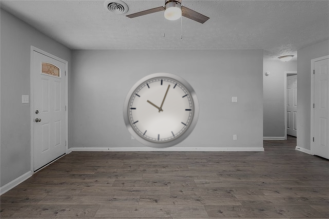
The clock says **10:03**
